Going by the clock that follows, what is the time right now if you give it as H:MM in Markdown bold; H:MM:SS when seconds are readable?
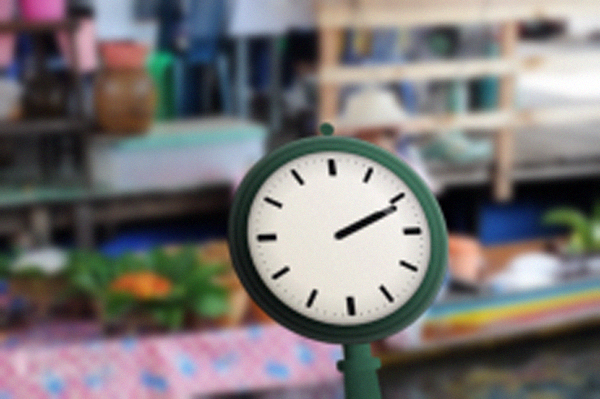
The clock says **2:11**
